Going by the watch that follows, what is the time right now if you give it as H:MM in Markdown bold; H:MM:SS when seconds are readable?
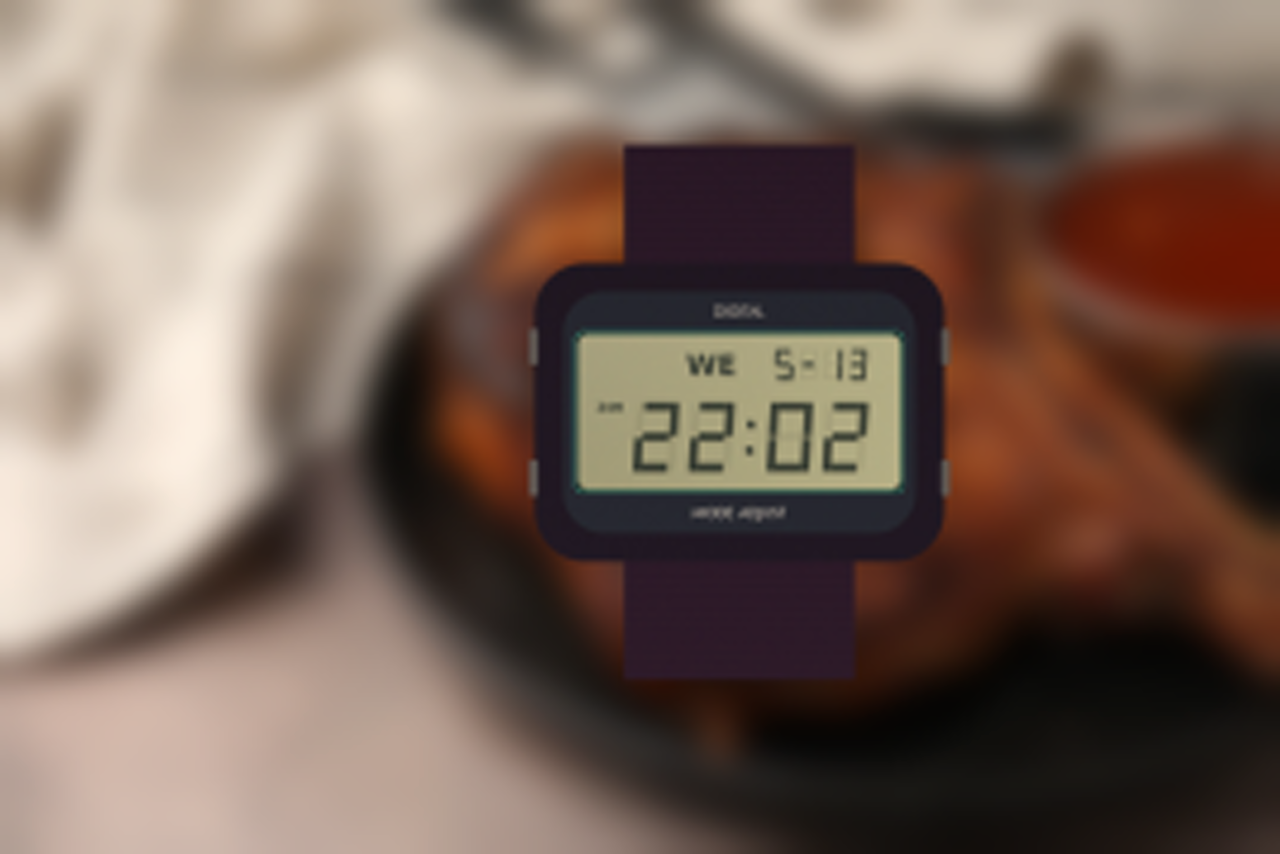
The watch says **22:02**
